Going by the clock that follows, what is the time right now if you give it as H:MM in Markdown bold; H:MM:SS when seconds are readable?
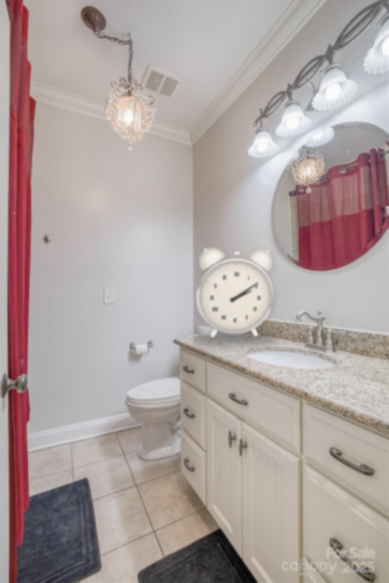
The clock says **2:09**
